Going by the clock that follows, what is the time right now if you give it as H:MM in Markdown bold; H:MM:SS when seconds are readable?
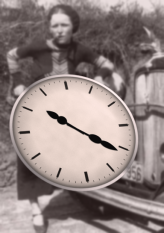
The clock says **10:21**
